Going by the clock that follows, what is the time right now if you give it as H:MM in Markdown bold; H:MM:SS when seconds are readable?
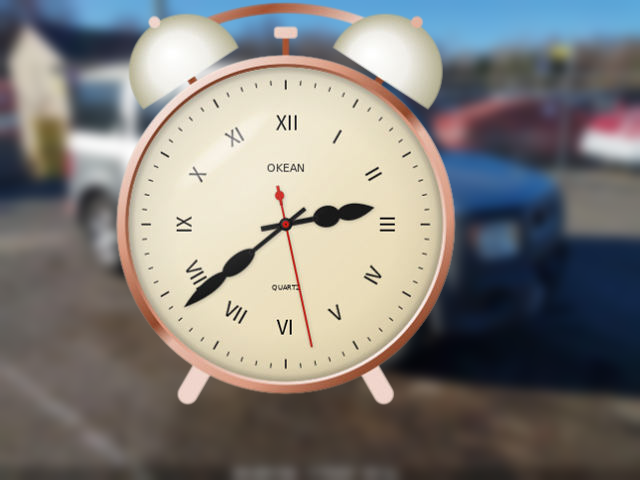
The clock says **2:38:28**
